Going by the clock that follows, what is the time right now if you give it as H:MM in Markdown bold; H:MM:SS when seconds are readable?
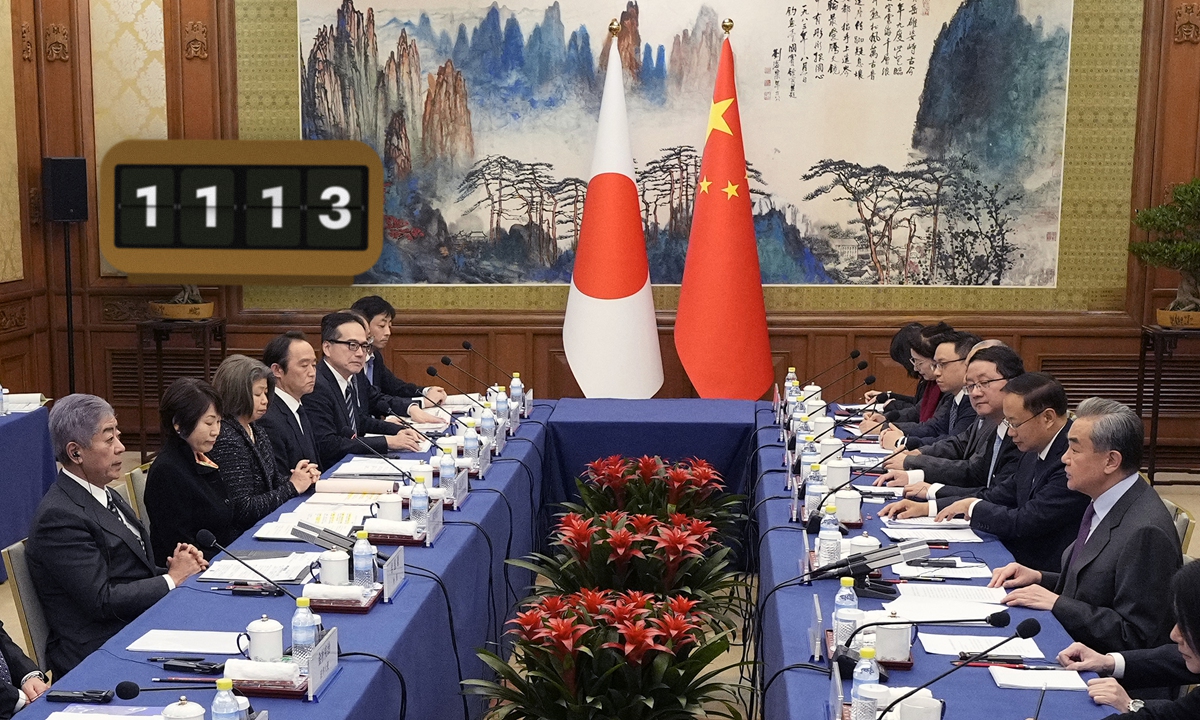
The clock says **11:13**
